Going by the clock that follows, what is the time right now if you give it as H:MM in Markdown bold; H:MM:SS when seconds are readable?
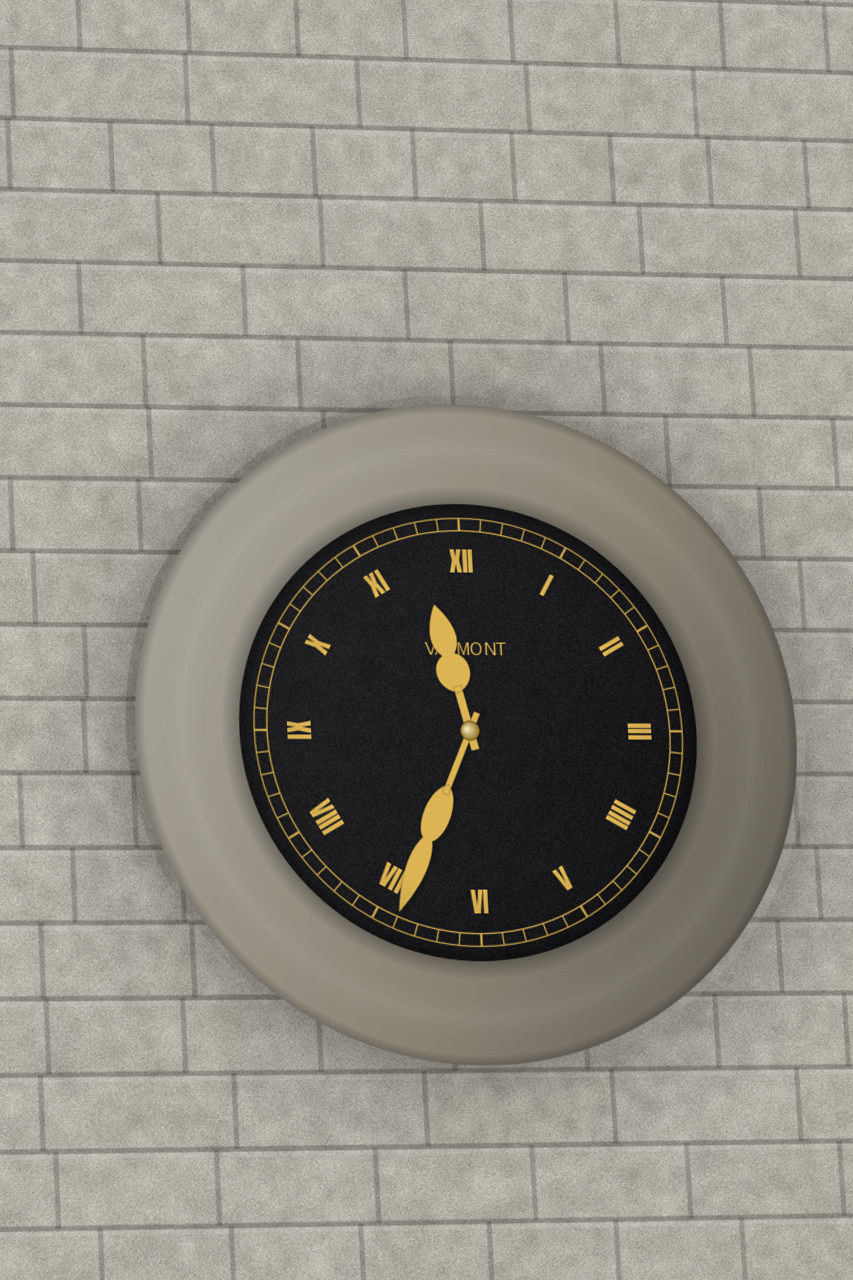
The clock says **11:34**
